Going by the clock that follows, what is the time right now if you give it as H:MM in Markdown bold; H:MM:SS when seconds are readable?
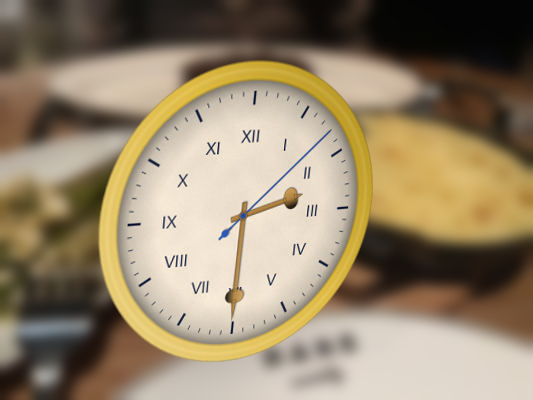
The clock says **2:30:08**
